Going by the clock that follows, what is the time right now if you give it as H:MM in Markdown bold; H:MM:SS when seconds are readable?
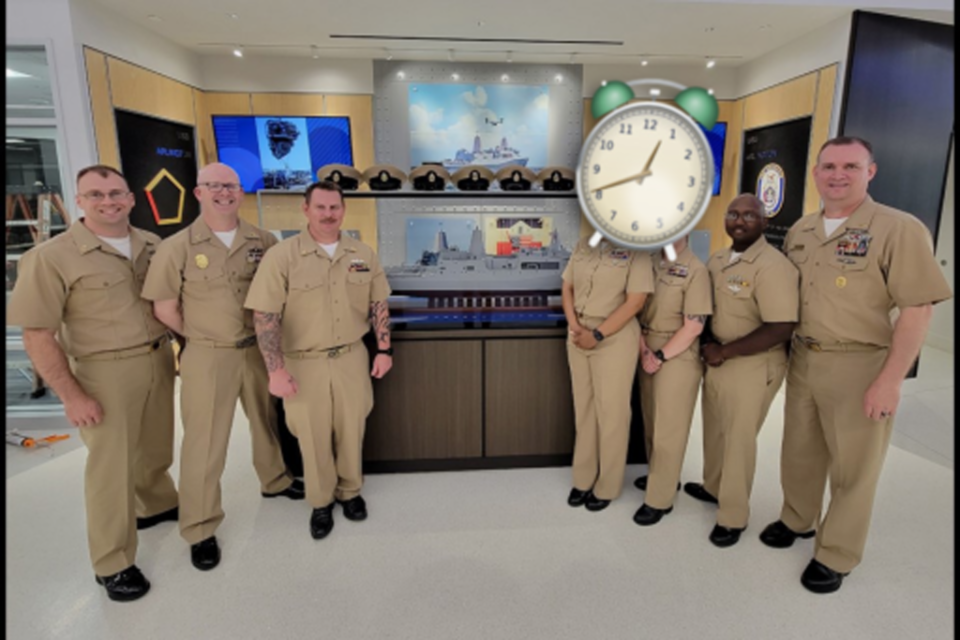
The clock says **12:41**
